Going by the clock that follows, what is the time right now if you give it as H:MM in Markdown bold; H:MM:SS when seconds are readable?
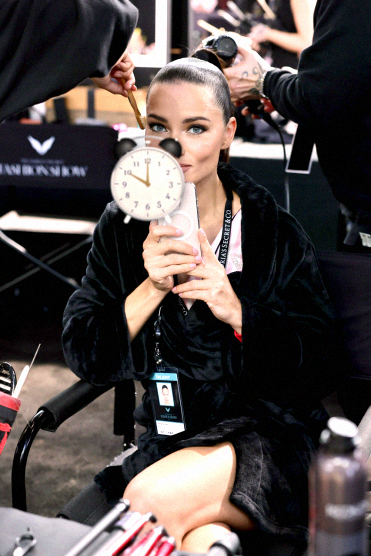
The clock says **10:00**
